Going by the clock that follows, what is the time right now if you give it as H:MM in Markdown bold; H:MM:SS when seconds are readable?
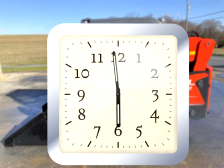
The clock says **5:59**
